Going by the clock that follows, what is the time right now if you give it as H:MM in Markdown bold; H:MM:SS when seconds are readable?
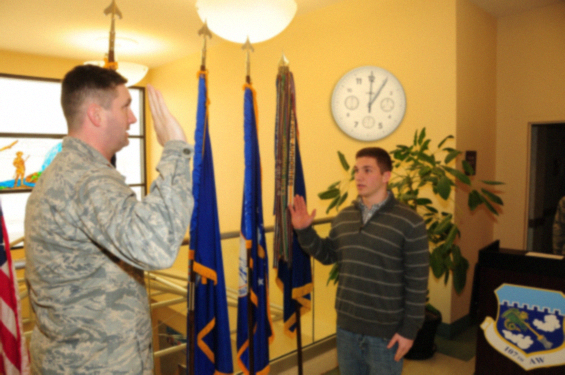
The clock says **1:05**
